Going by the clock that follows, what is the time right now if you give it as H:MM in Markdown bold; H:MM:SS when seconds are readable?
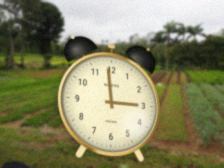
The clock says **2:59**
